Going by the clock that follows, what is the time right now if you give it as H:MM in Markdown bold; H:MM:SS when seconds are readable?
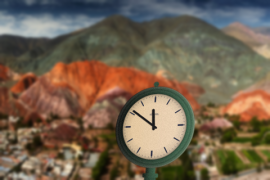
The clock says **11:51**
